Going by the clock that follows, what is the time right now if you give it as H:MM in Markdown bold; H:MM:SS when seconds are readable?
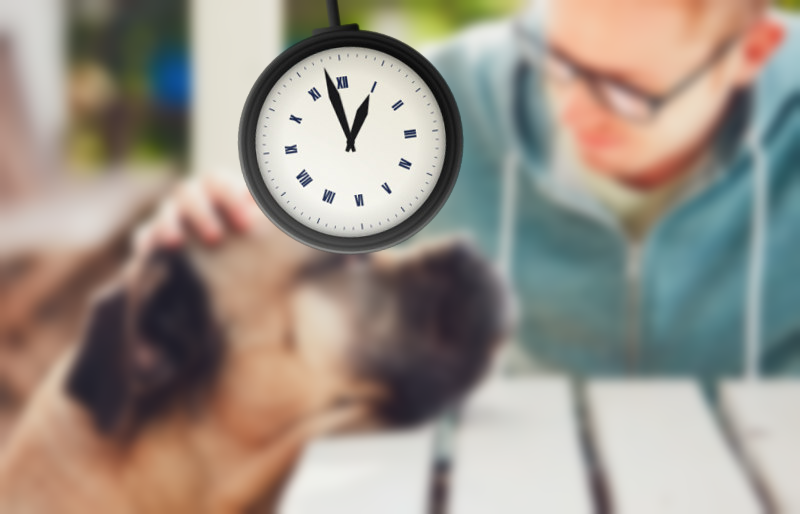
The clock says **12:58**
